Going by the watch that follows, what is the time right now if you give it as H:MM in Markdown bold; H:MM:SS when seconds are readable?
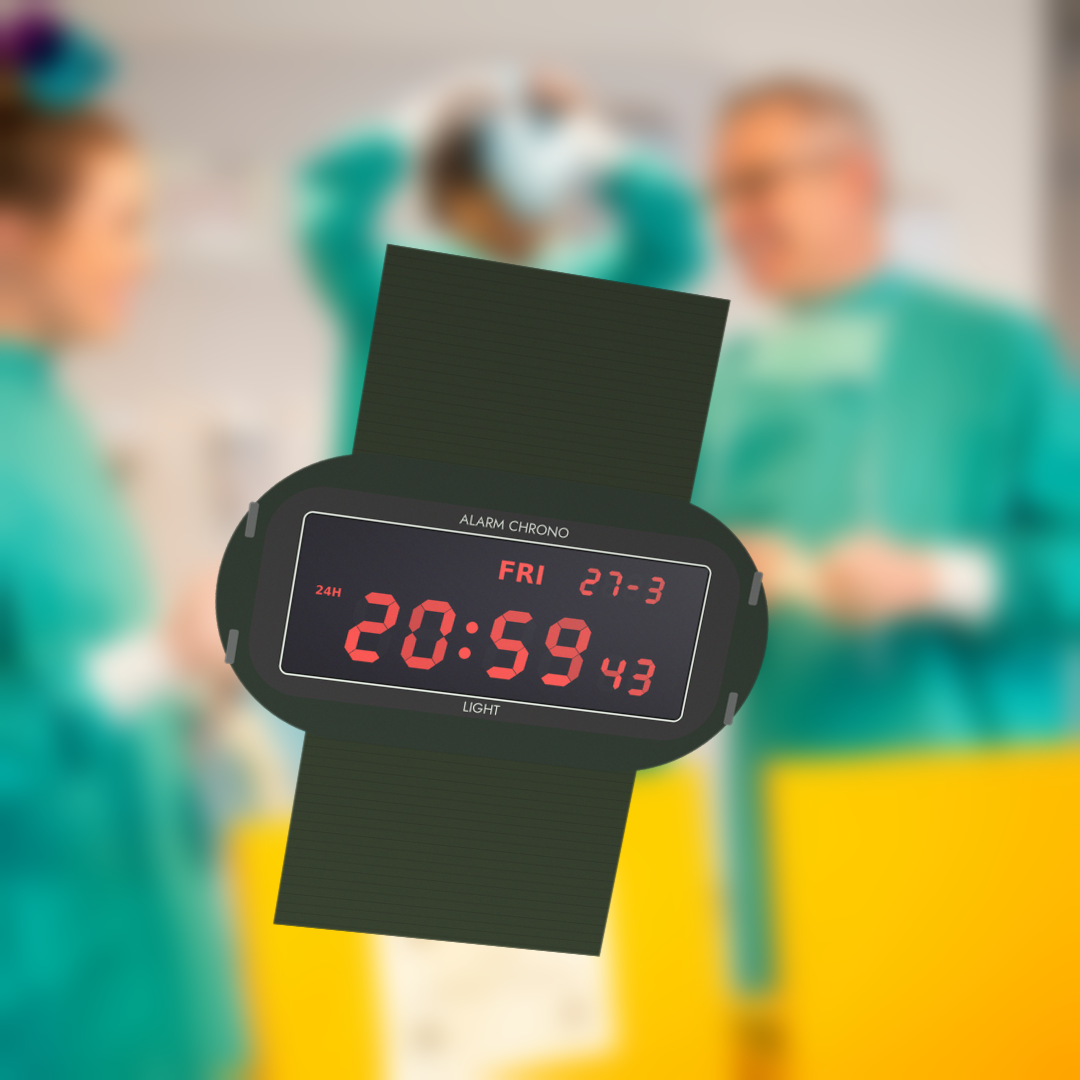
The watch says **20:59:43**
